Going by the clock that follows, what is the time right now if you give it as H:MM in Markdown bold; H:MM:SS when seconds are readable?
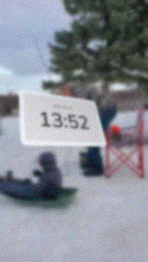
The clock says **13:52**
